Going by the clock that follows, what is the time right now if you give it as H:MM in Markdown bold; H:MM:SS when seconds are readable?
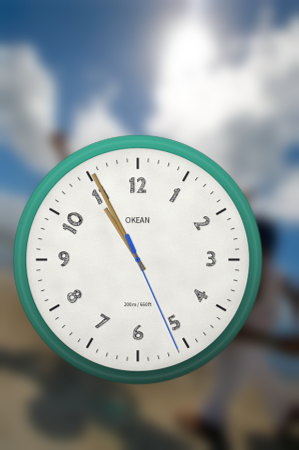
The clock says **10:55:26**
